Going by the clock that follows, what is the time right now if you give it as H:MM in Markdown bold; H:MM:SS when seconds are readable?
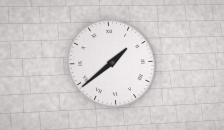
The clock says **1:39**
